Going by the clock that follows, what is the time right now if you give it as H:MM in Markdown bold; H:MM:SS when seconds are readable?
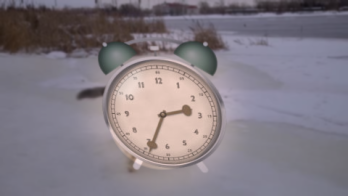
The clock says **2:34**
